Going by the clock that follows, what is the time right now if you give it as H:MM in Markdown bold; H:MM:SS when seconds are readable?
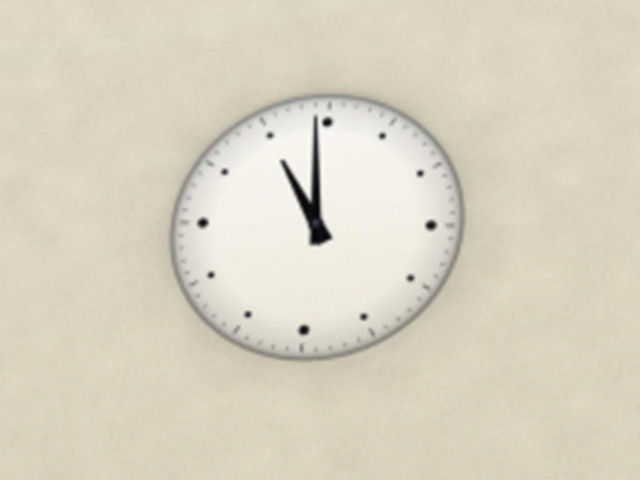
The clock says **10:59**
